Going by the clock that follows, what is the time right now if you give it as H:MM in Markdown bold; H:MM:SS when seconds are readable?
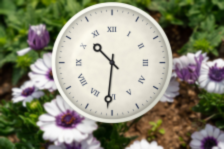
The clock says **10:31**
